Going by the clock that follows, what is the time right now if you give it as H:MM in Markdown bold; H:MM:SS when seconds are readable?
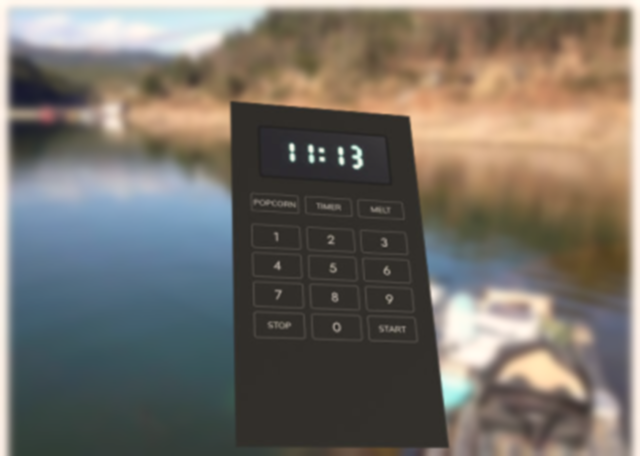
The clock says **11:13**
